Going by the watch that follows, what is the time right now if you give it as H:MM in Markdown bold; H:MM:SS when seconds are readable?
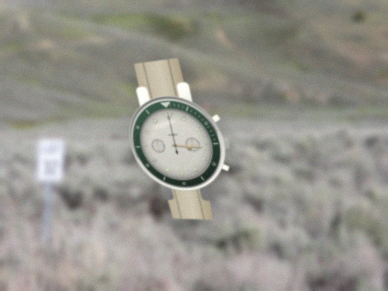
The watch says **3:16**
